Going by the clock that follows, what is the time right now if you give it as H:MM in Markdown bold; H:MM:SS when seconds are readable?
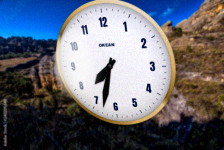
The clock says **7:33**
